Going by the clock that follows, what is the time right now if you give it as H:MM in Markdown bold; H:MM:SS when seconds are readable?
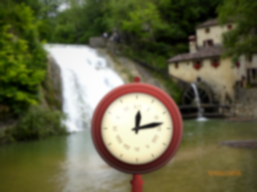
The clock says **12:13**
